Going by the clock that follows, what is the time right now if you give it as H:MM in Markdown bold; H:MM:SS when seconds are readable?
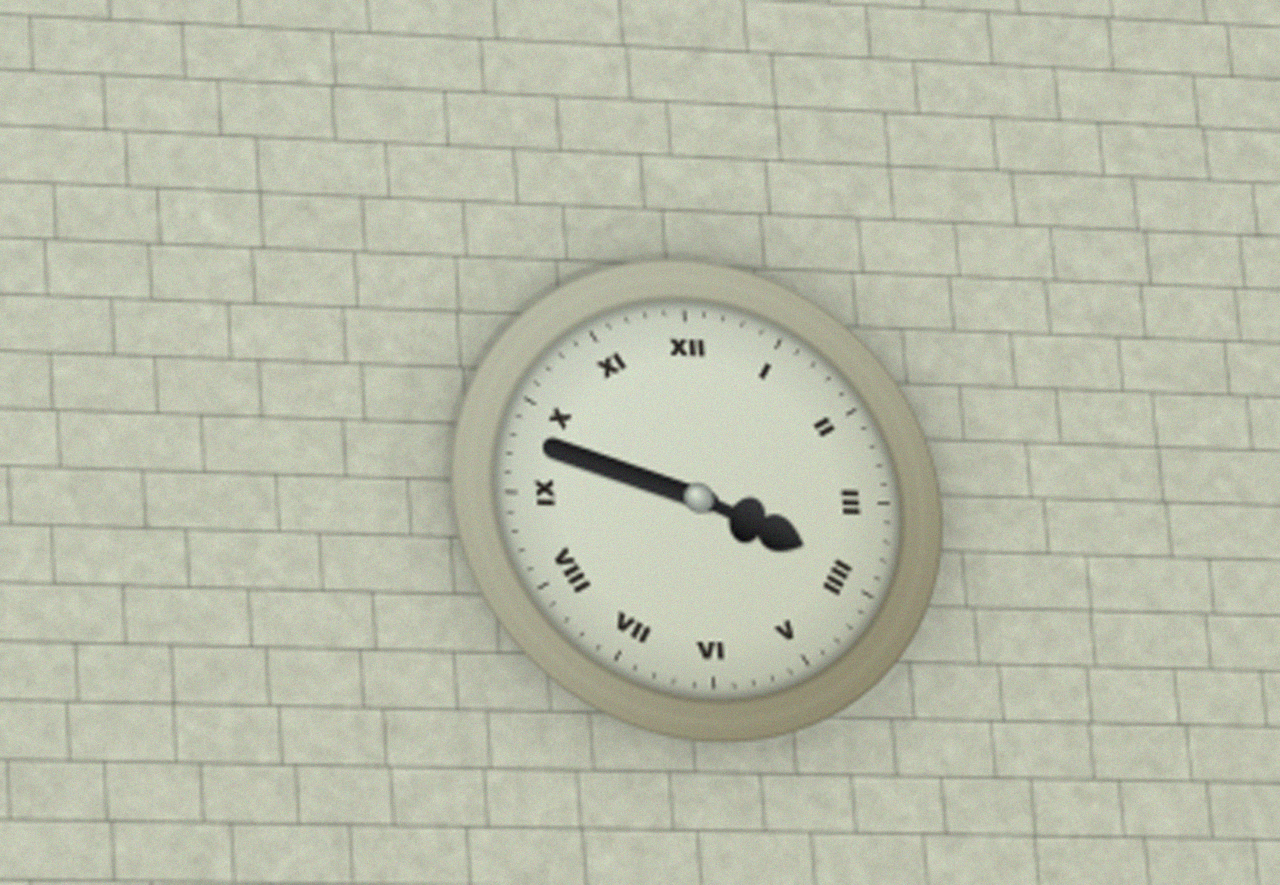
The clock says **3:48**
